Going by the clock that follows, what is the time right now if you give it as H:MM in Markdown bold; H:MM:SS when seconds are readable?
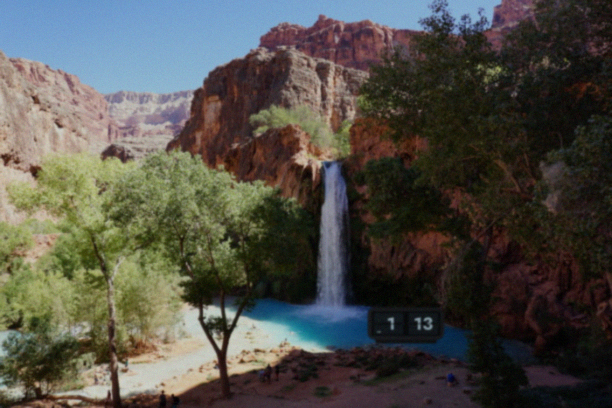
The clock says **1:13**
